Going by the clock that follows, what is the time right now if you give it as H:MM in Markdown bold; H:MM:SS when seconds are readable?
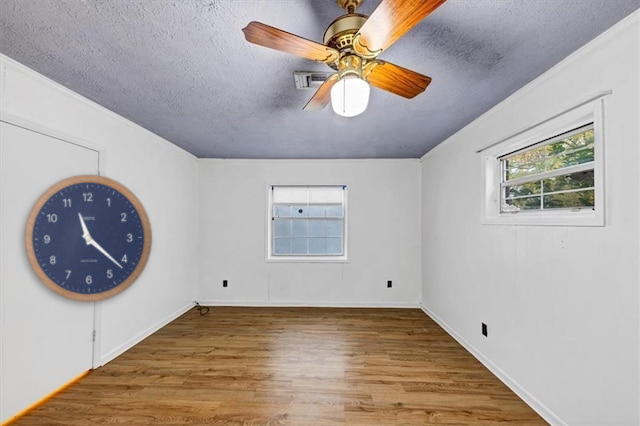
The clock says **11:22**
